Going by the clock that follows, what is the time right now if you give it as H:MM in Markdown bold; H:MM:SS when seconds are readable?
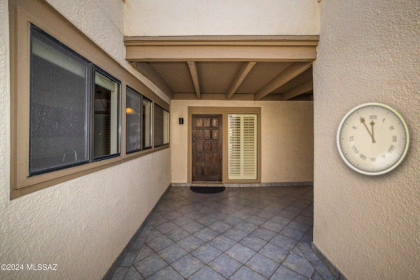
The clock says **11:55**
